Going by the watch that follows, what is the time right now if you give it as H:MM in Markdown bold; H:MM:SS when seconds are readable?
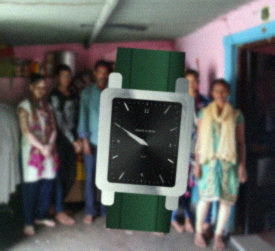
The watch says **9:50**
